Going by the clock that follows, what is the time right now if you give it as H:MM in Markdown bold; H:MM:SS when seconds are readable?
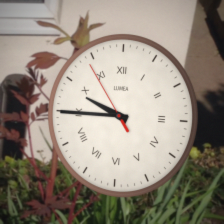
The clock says **9:44:54**
